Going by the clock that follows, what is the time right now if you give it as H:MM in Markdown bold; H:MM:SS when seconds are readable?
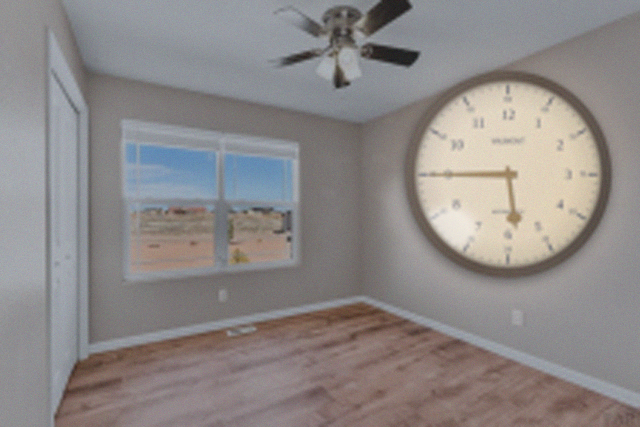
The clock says **5:45**
